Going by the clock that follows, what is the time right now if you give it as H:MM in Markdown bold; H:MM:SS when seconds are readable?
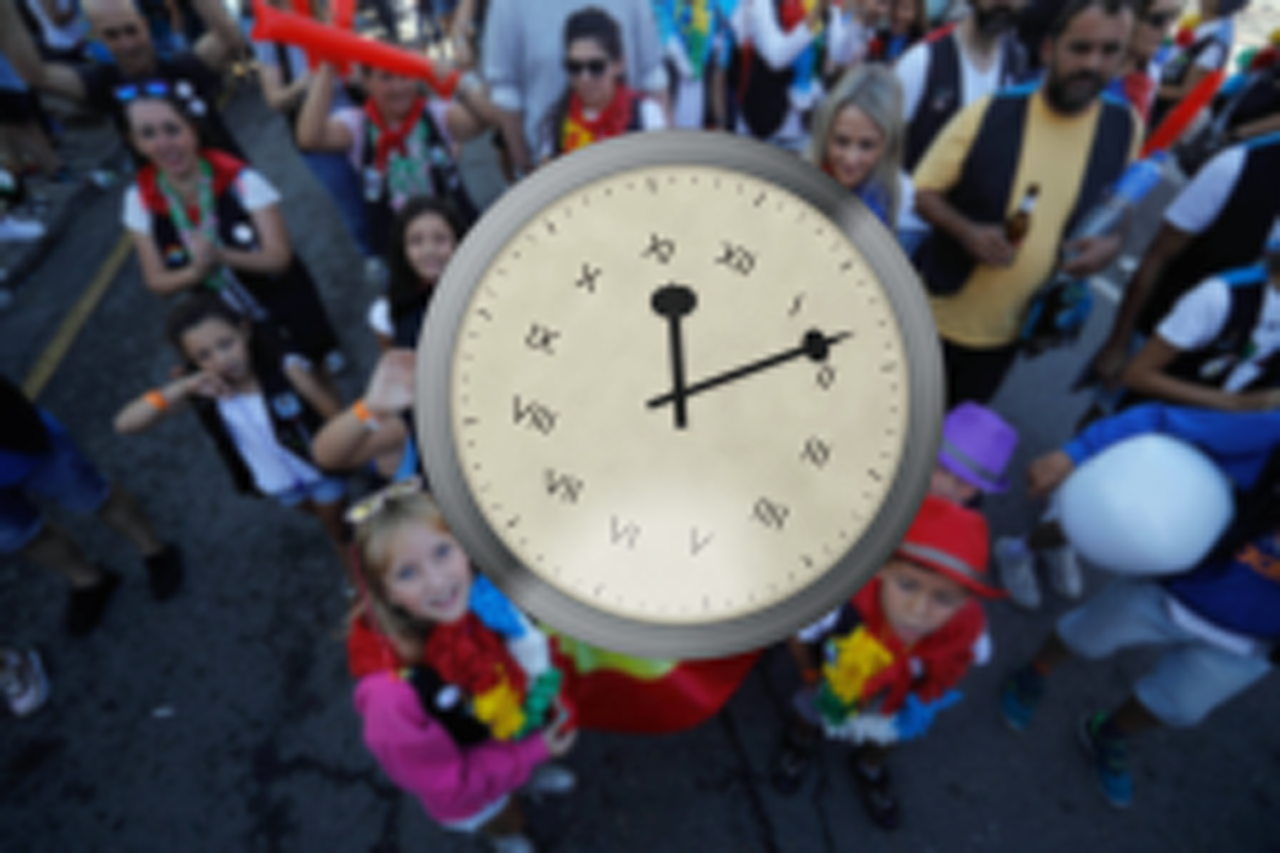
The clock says **11:08**
